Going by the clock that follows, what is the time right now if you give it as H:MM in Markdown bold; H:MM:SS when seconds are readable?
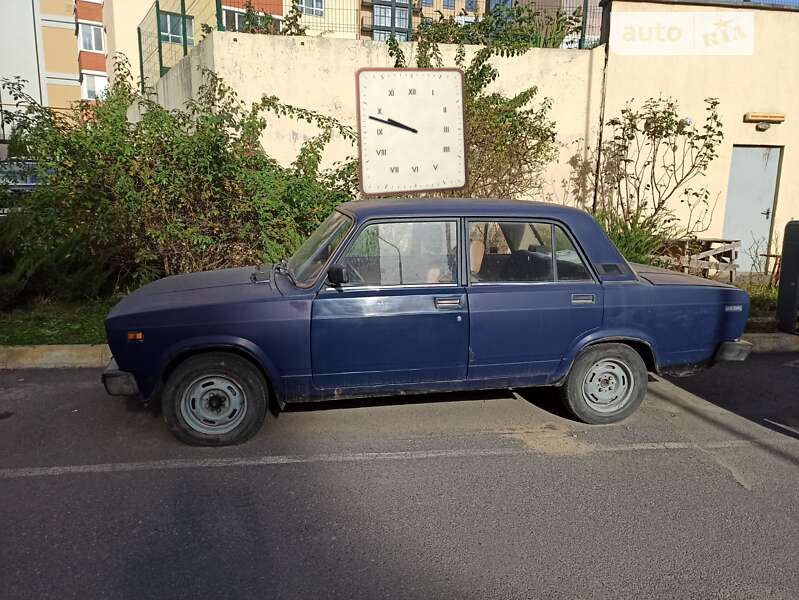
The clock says **9:48**
